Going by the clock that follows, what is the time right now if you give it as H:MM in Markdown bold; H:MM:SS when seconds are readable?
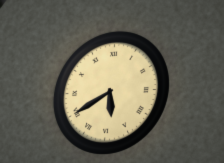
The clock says **5:40**
